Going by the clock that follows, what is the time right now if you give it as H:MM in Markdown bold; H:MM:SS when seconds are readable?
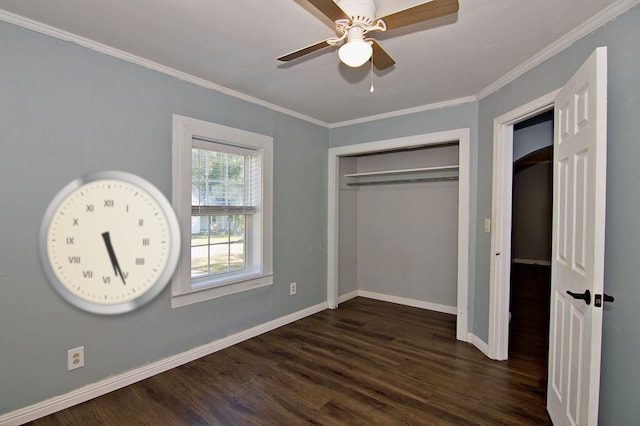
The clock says **5:26**
